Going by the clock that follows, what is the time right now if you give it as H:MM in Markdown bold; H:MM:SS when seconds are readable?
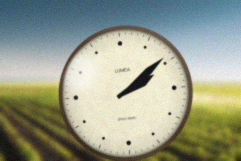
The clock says **2:09**
